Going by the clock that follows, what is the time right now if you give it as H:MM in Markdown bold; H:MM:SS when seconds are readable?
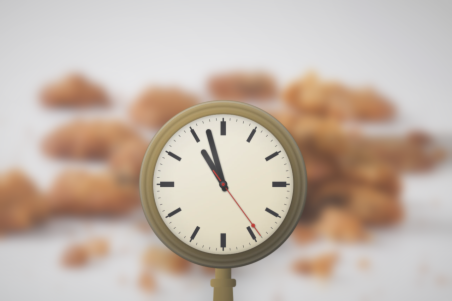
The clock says **10:57:24**
